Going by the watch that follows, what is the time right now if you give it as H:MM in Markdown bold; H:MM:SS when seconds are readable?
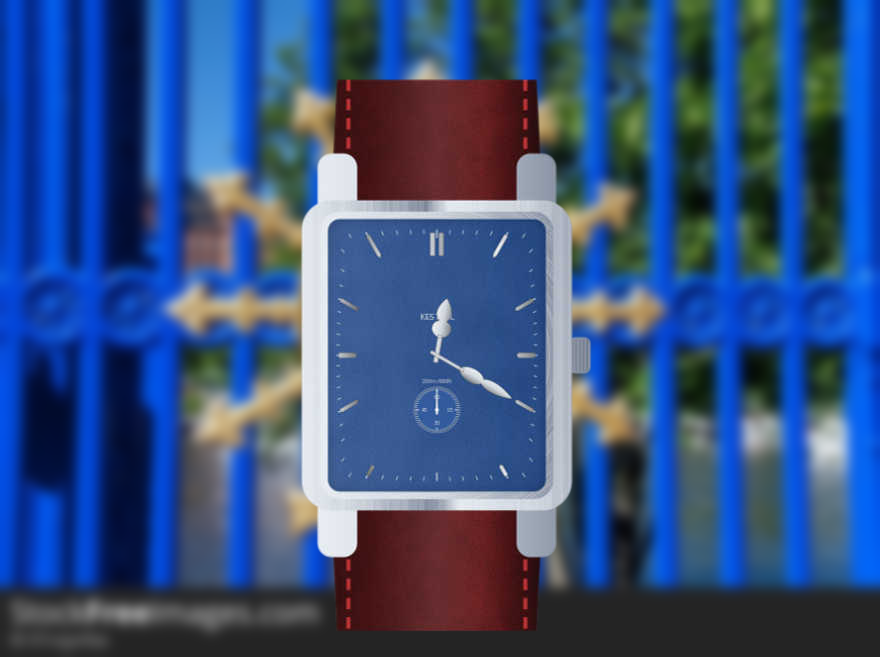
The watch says **12:20**
